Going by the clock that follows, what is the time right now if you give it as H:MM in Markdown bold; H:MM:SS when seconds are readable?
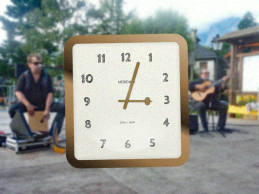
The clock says **3:03**
